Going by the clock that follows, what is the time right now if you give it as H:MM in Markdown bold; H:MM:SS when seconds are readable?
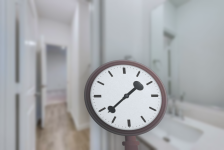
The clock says **1:38**
